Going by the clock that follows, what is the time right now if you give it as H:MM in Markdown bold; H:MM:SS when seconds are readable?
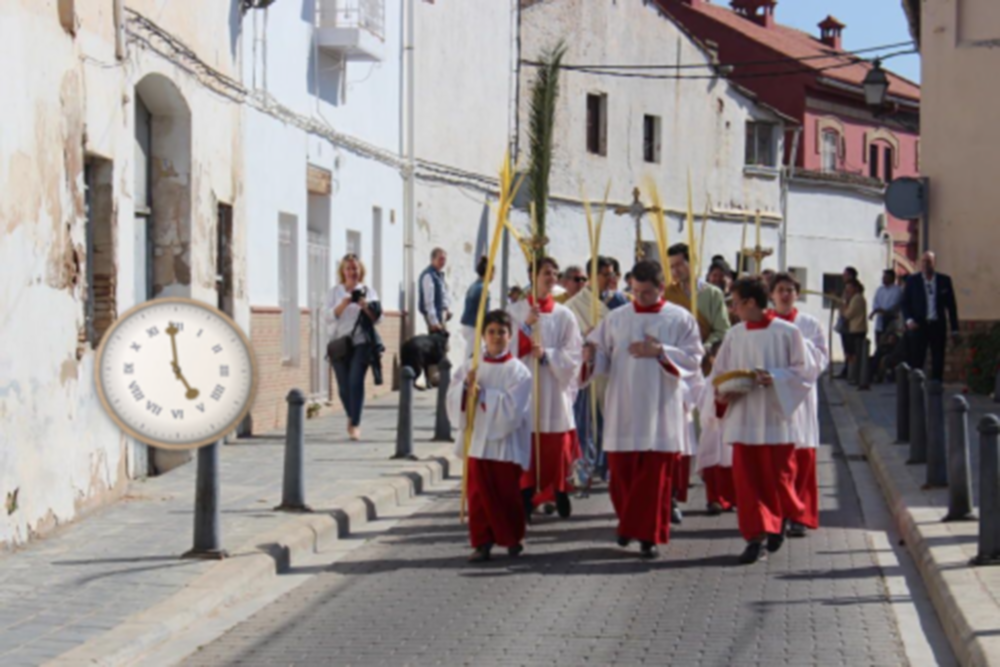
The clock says **4:59**
